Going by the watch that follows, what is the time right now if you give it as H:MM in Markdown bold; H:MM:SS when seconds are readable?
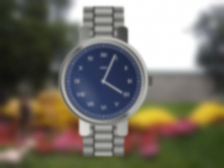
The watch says **4:04**
